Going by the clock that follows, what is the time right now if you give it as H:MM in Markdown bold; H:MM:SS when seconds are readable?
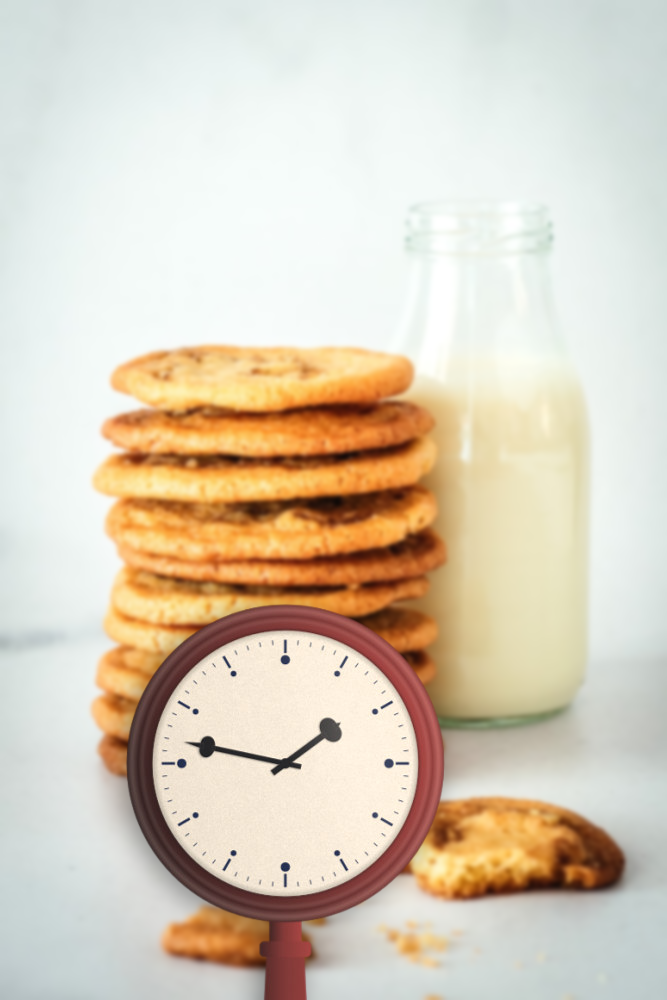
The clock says **1:47**
